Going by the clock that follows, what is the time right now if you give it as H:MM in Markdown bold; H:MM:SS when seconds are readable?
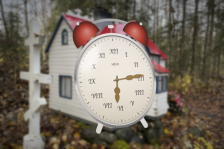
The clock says **6:14**
